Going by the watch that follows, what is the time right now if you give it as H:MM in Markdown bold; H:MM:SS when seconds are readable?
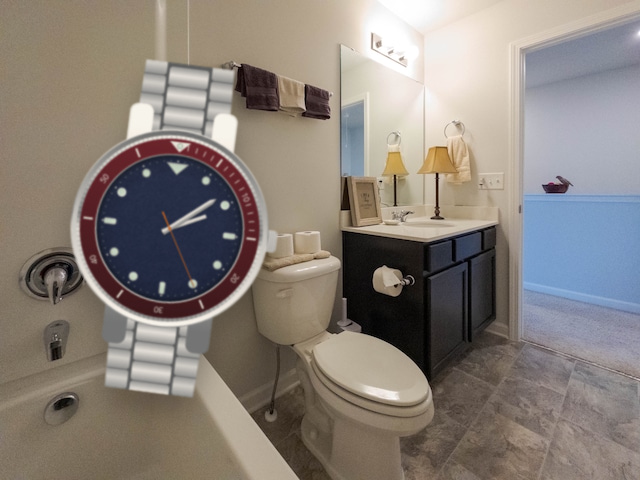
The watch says **2:08:25**
